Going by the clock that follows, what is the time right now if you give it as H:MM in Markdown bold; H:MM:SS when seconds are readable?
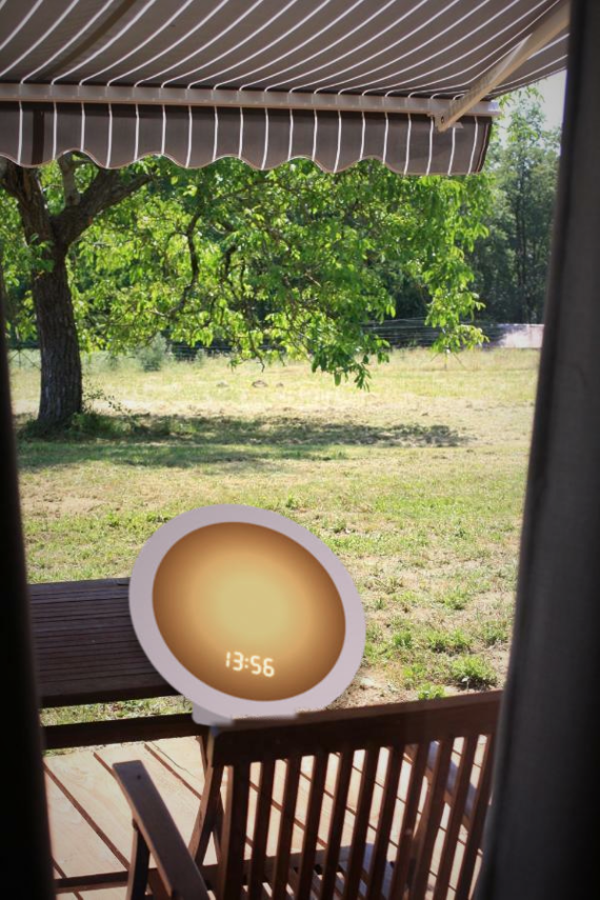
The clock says **13:56**
